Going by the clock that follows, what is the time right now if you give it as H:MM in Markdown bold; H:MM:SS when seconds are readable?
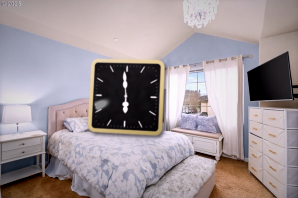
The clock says **5:59**
